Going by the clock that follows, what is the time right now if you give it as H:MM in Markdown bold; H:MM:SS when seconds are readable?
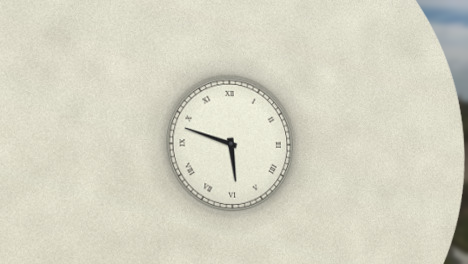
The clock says **5:48**
